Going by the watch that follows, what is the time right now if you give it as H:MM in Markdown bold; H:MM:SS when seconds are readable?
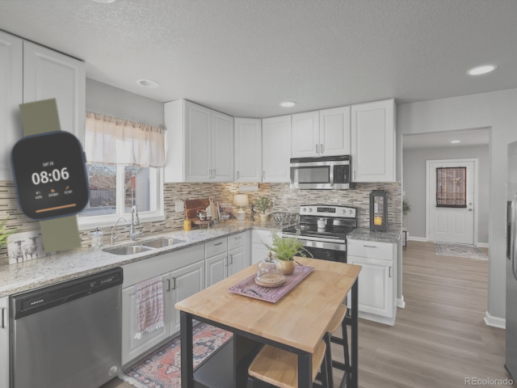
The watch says **8:06**
